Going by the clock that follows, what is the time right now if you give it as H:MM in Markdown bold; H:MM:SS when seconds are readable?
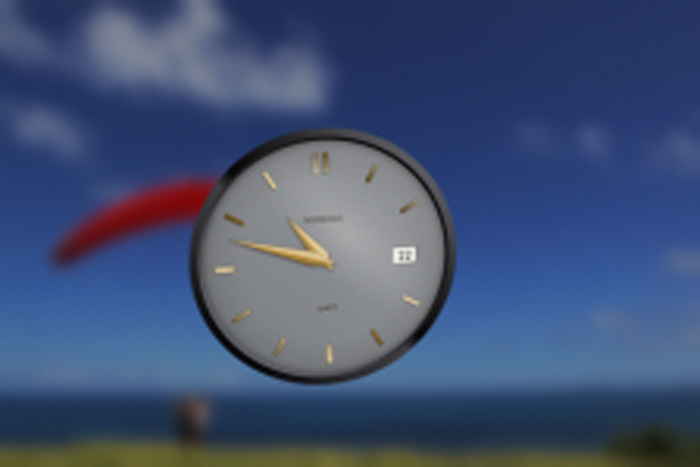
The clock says **10:48**
